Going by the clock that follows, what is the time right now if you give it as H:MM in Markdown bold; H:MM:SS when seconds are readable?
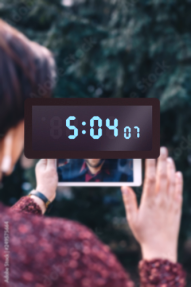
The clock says **5:04:07**
